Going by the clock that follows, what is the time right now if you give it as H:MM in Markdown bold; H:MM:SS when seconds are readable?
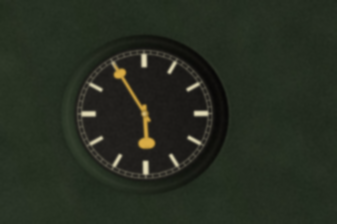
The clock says **5:55**
